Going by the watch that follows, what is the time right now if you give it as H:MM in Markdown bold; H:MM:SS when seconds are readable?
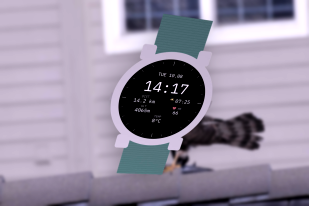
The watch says **14:17**
